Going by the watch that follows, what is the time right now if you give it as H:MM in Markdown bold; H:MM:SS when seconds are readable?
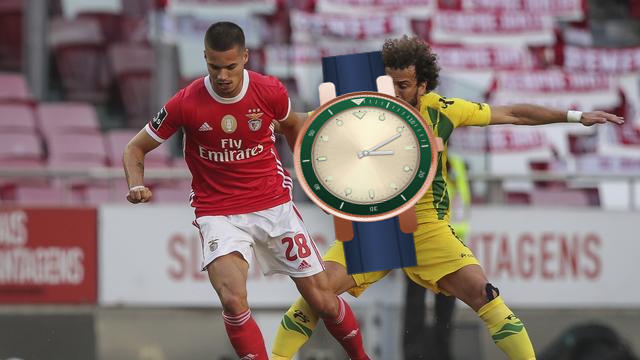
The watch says **3:11**
